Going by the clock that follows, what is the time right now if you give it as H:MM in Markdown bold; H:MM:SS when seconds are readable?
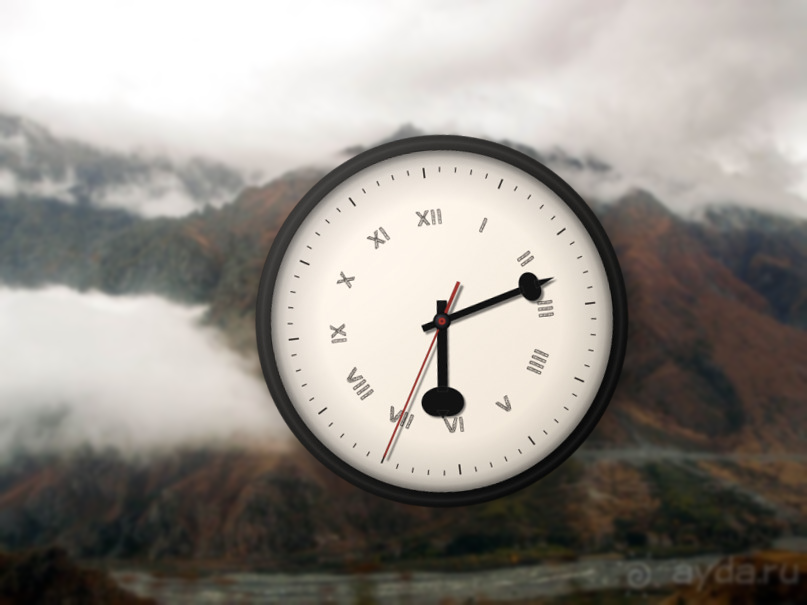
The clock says **6:12:35**
